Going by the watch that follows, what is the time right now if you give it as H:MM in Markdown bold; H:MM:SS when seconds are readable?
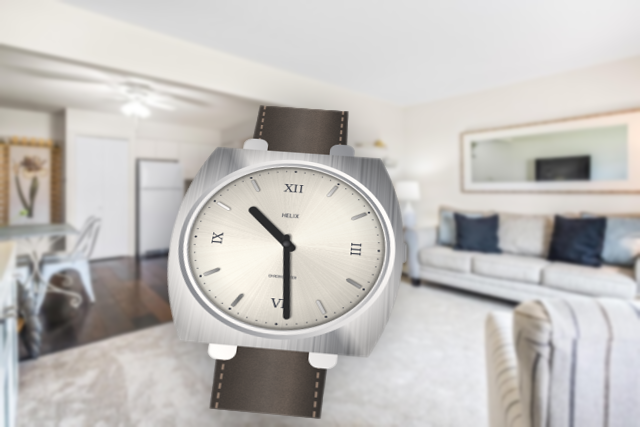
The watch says **10:29**
